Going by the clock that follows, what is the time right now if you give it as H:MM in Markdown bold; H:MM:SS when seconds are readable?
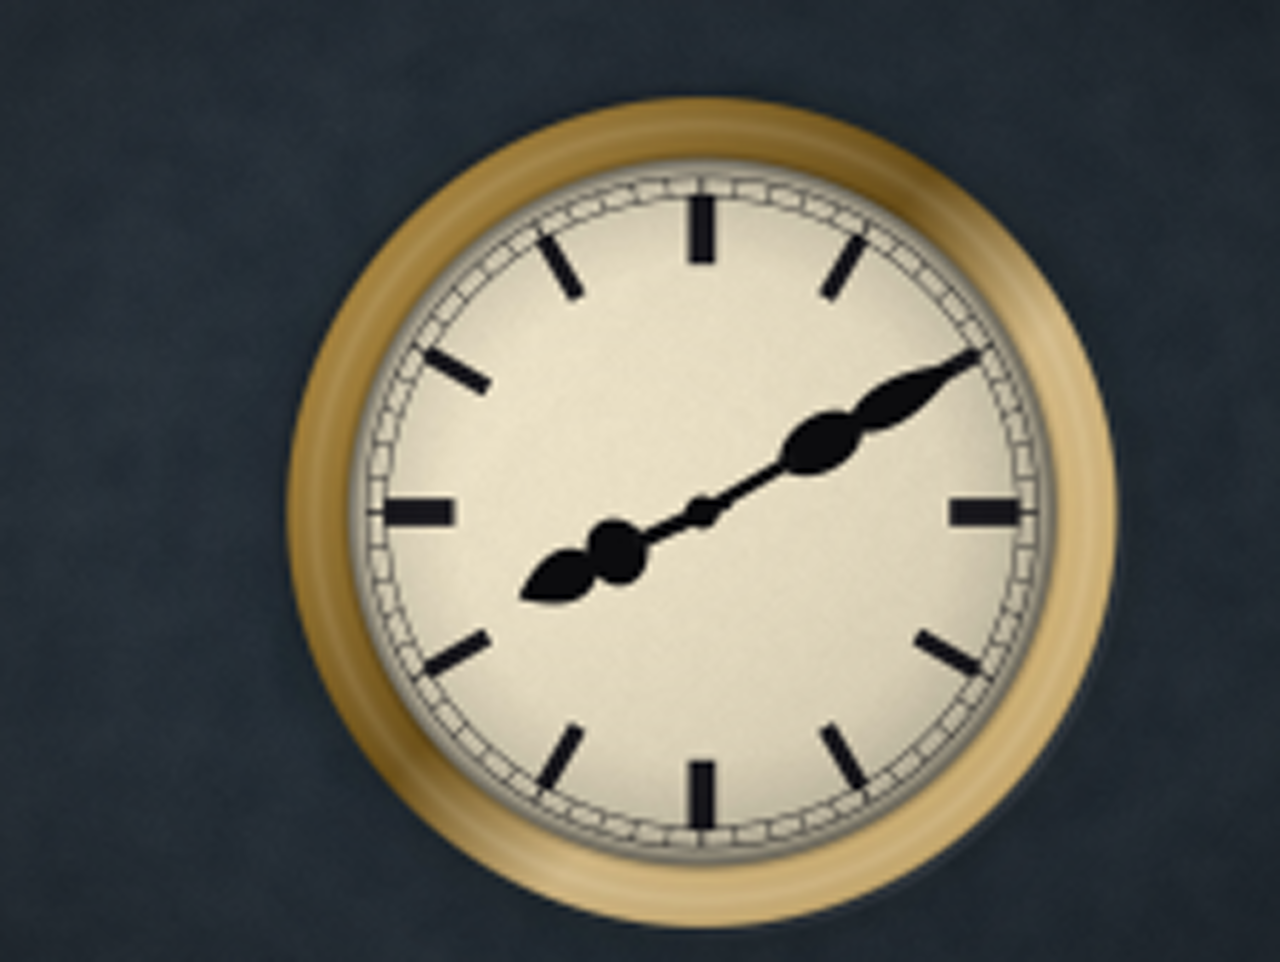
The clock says **8:10**
